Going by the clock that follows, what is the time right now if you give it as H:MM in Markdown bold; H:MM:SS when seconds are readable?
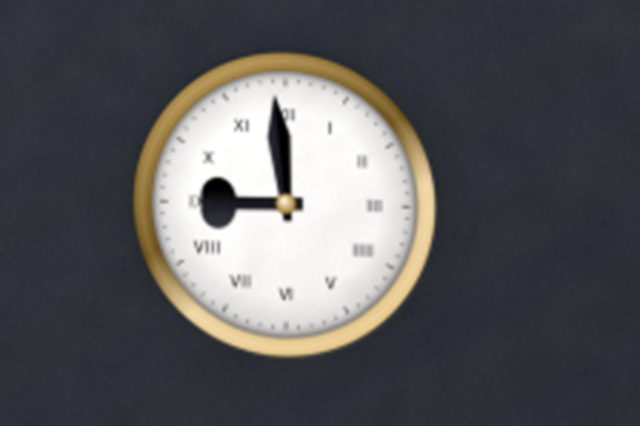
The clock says **8:59**
